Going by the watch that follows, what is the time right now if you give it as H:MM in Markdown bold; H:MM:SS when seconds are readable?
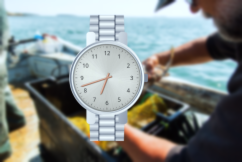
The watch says **6:42**
